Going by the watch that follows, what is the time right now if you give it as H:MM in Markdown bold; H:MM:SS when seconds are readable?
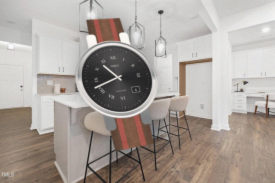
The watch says **10:42**
